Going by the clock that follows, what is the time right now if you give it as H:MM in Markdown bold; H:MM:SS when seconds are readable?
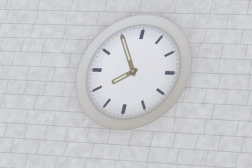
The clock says **7:55**
